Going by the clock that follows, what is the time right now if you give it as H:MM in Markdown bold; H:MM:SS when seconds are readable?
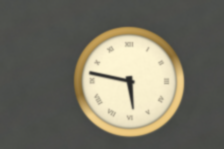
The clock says **5:47**
